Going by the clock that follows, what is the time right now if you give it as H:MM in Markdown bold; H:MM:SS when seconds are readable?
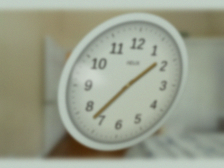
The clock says **1:37**
